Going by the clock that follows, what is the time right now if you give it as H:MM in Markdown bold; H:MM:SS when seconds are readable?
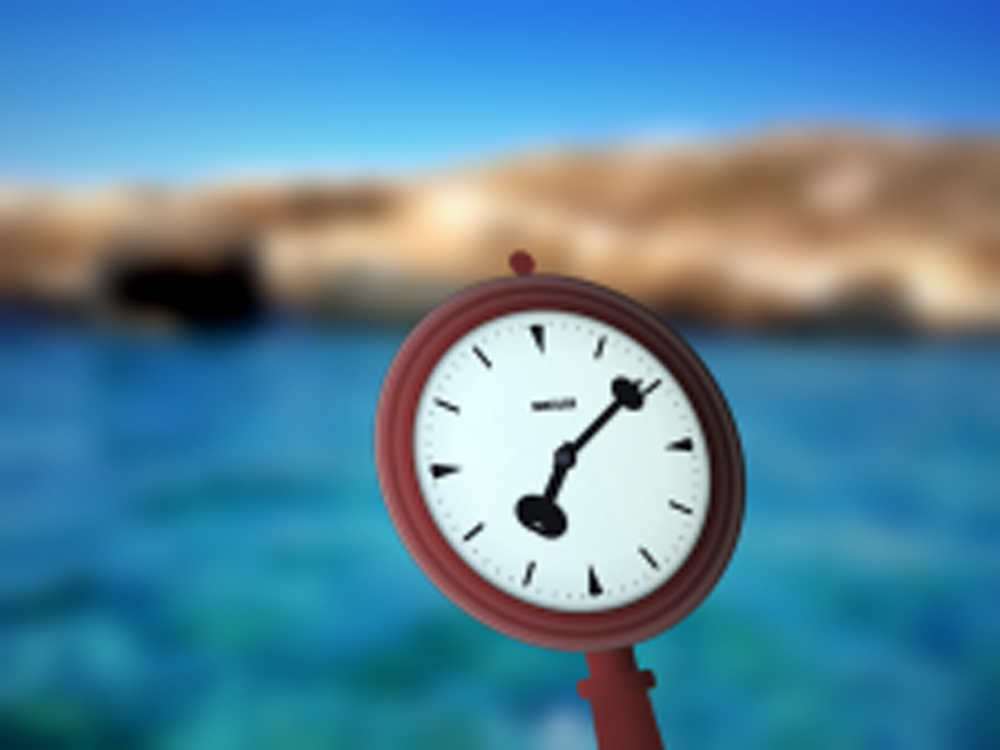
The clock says **7:09**
